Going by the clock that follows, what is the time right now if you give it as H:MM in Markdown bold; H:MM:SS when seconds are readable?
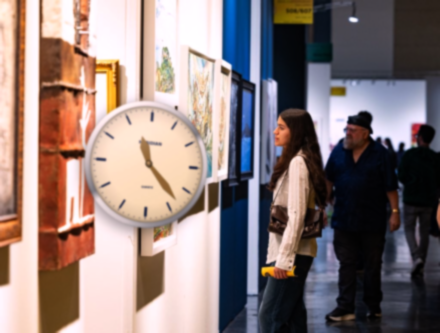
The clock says **11:23**
